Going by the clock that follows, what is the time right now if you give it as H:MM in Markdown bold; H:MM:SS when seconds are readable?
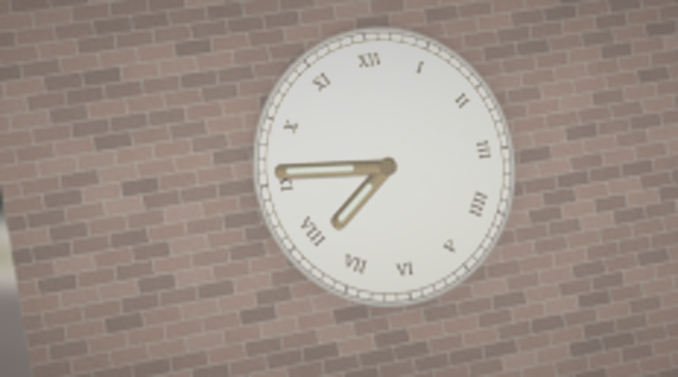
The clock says **7:46**
